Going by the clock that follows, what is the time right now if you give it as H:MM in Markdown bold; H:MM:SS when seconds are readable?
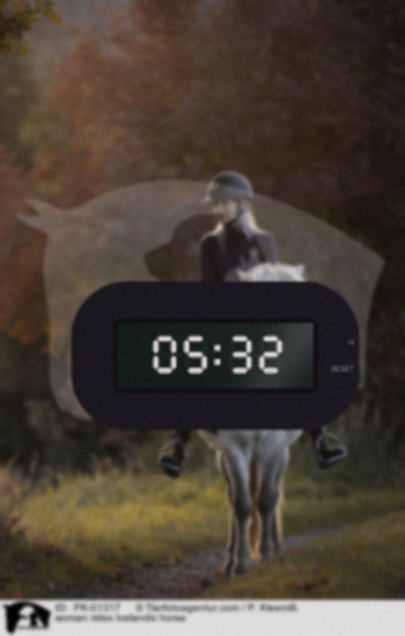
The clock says **5:32**
